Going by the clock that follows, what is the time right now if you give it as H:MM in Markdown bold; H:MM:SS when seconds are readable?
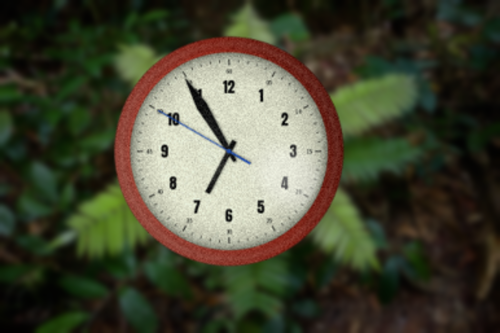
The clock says **6:54:50**
